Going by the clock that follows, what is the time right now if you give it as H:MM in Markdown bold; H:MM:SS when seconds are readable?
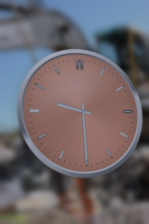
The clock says **9:30**
